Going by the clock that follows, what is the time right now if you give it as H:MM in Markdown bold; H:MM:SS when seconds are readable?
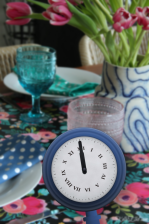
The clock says **12:00**
